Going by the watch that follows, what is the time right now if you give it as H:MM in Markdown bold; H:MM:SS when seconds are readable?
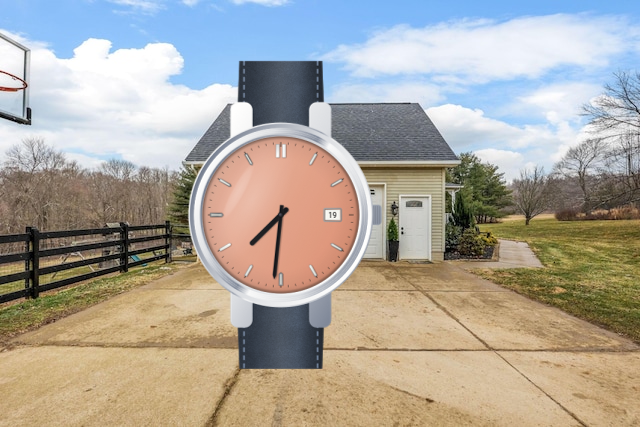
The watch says **7:31**
